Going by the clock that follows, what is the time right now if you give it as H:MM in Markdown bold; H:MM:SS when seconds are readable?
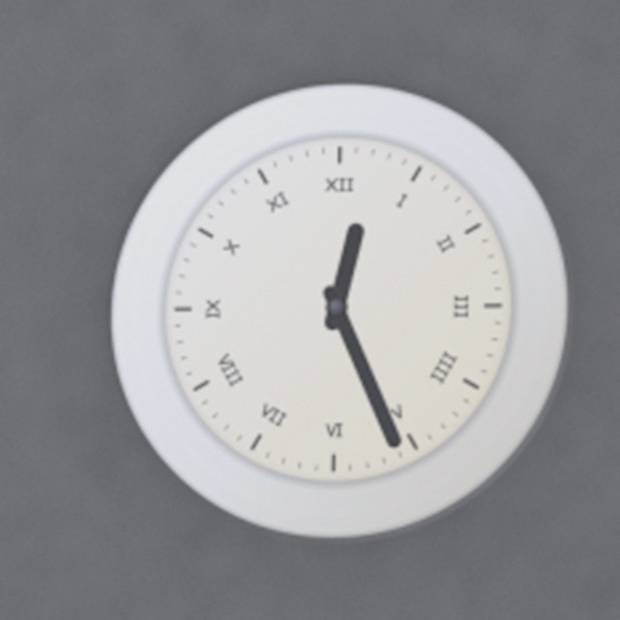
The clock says **12:26**
